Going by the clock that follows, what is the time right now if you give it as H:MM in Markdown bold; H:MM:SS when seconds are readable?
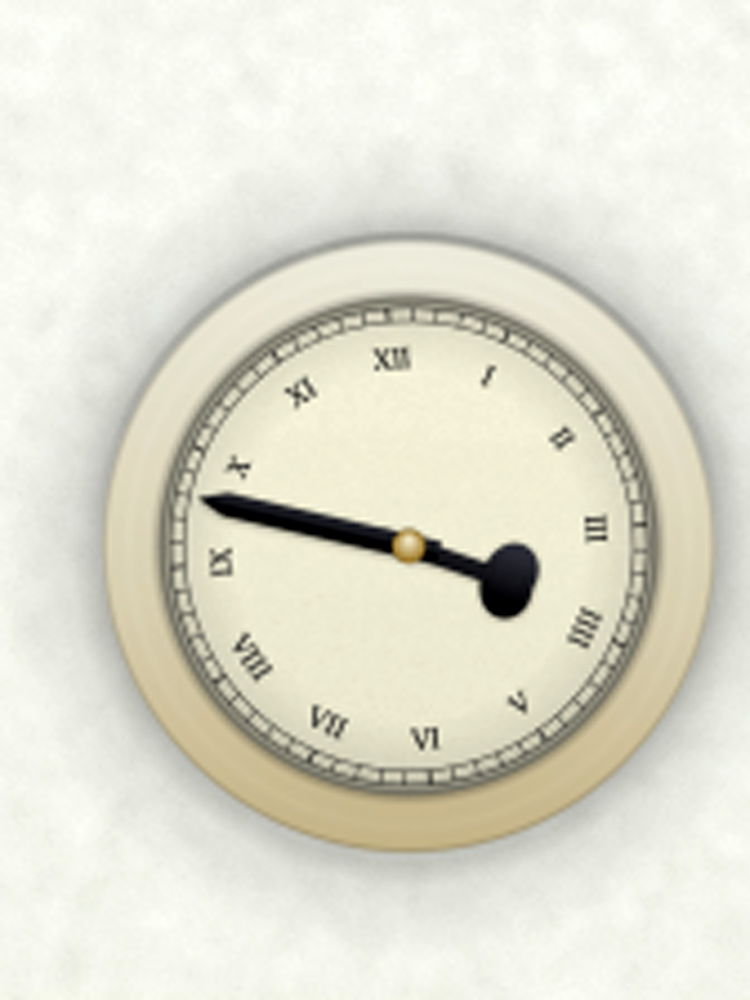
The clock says **3:48**
